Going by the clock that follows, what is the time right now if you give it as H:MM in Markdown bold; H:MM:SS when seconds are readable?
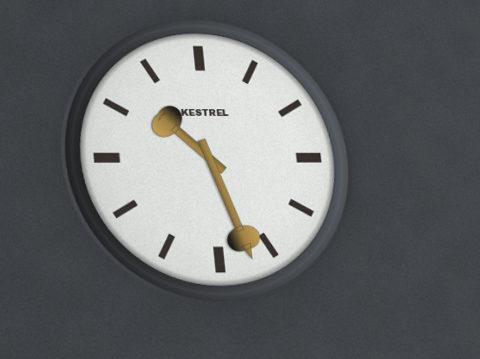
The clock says **10:27**
